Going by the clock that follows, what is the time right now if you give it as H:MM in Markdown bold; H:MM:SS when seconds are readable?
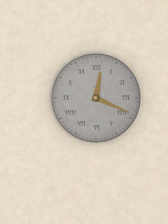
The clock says **12:19**
